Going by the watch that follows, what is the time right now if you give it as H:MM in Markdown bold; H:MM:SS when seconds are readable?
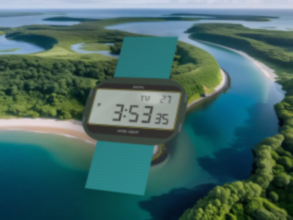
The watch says **3:53:35**
